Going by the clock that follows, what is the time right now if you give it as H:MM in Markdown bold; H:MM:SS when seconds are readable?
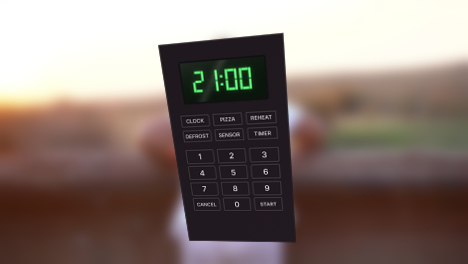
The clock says **21:00**
